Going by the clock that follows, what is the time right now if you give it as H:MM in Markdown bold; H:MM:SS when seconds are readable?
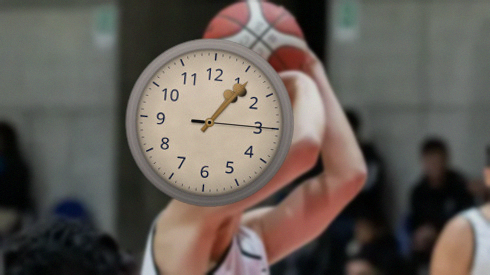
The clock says **1:06:15**
